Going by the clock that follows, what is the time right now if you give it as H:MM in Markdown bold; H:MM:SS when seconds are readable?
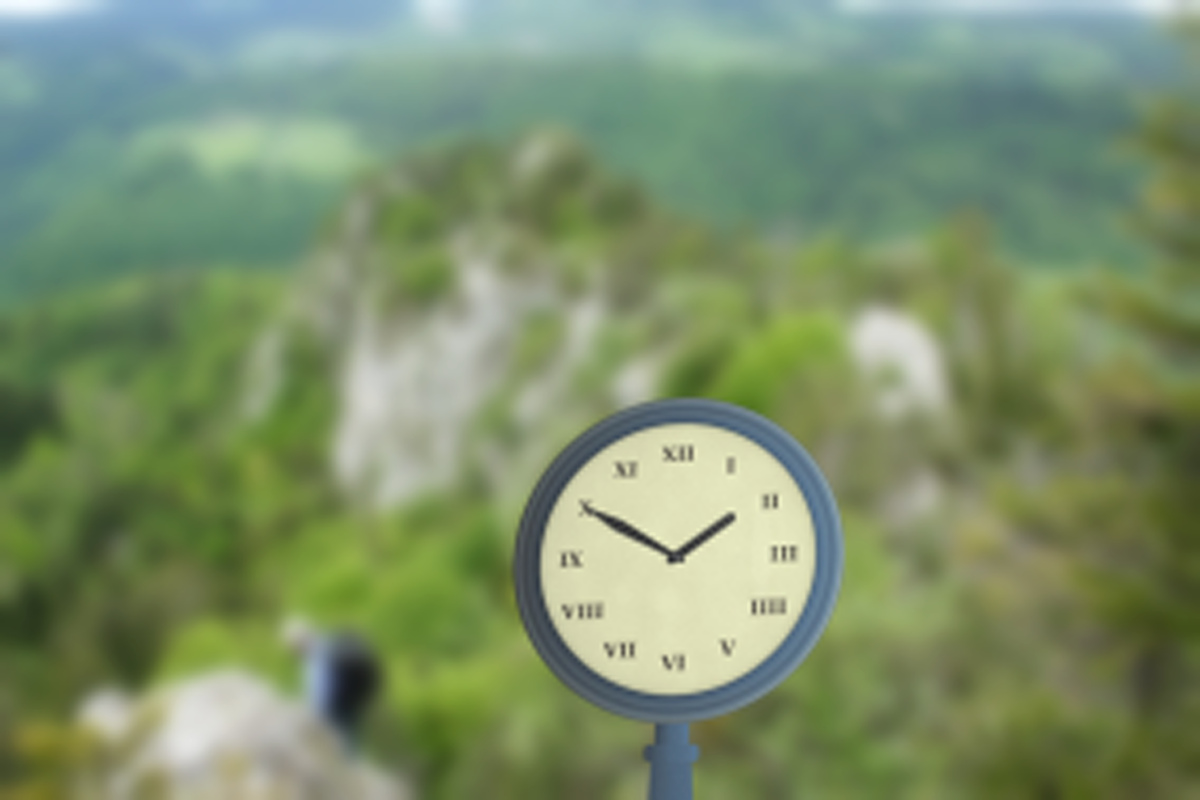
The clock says **1:50**
